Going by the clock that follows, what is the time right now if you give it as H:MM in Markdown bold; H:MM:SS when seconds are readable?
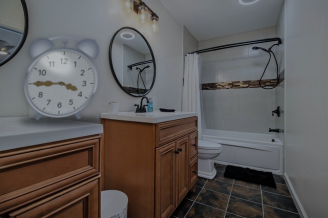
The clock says **3:45**
